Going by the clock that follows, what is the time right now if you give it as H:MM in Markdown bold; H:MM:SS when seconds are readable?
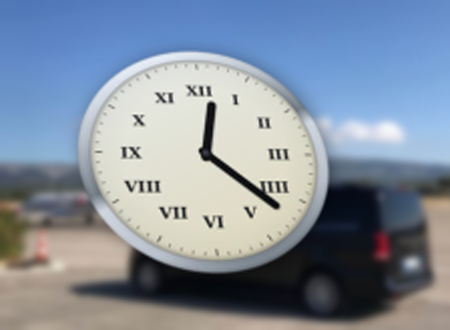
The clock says **12:22**
